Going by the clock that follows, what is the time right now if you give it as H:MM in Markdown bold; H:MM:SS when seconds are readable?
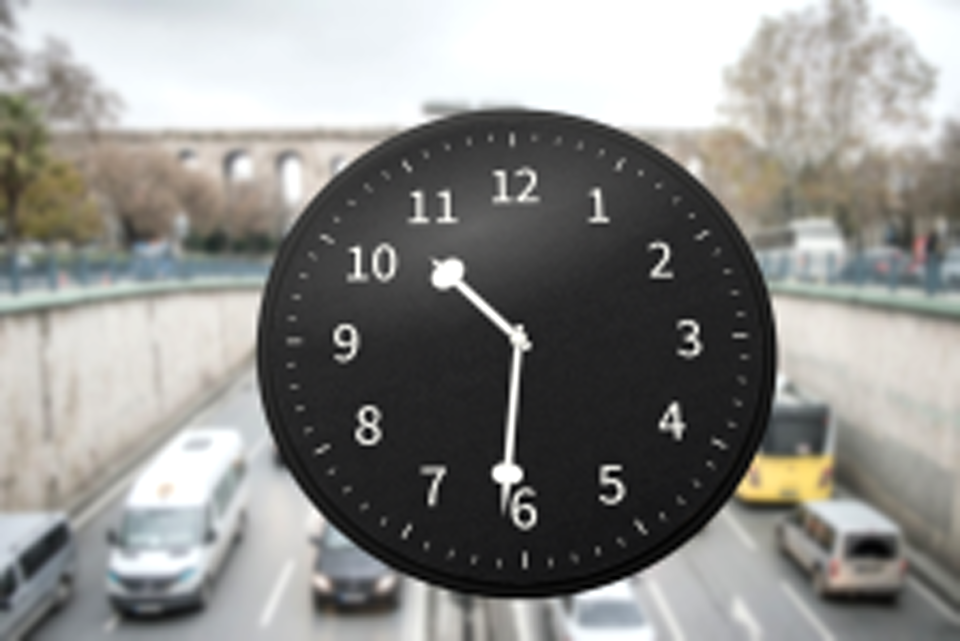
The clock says **10:31**
